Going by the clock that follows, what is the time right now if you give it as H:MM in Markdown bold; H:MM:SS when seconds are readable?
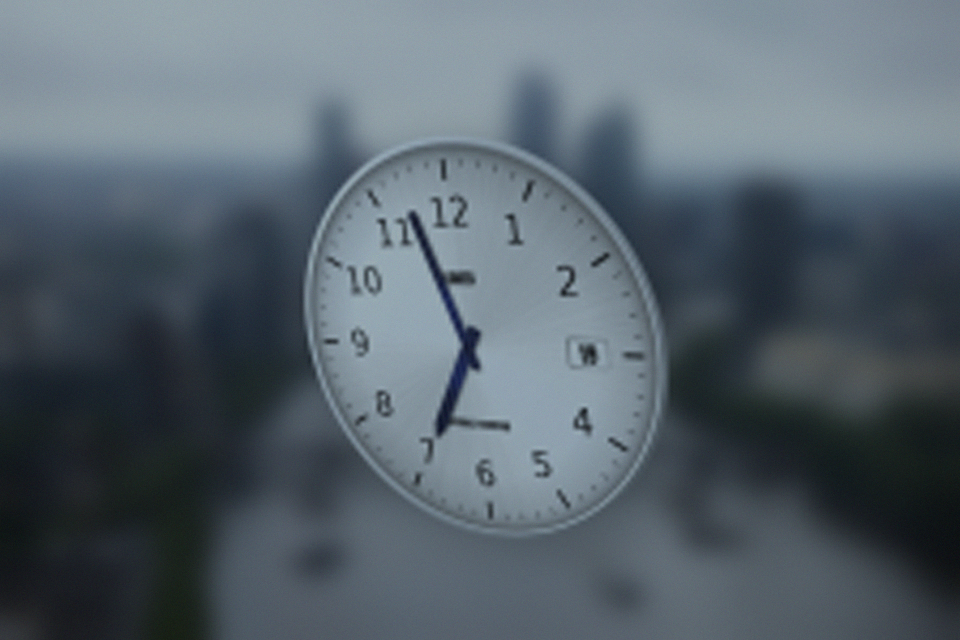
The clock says **6:57**
